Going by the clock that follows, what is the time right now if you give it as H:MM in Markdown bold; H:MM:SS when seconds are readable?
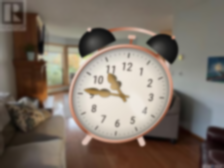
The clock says **10:46**
